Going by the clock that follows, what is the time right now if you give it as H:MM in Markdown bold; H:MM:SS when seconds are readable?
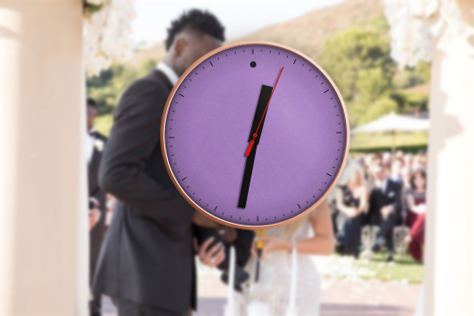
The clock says **12:32:04**
